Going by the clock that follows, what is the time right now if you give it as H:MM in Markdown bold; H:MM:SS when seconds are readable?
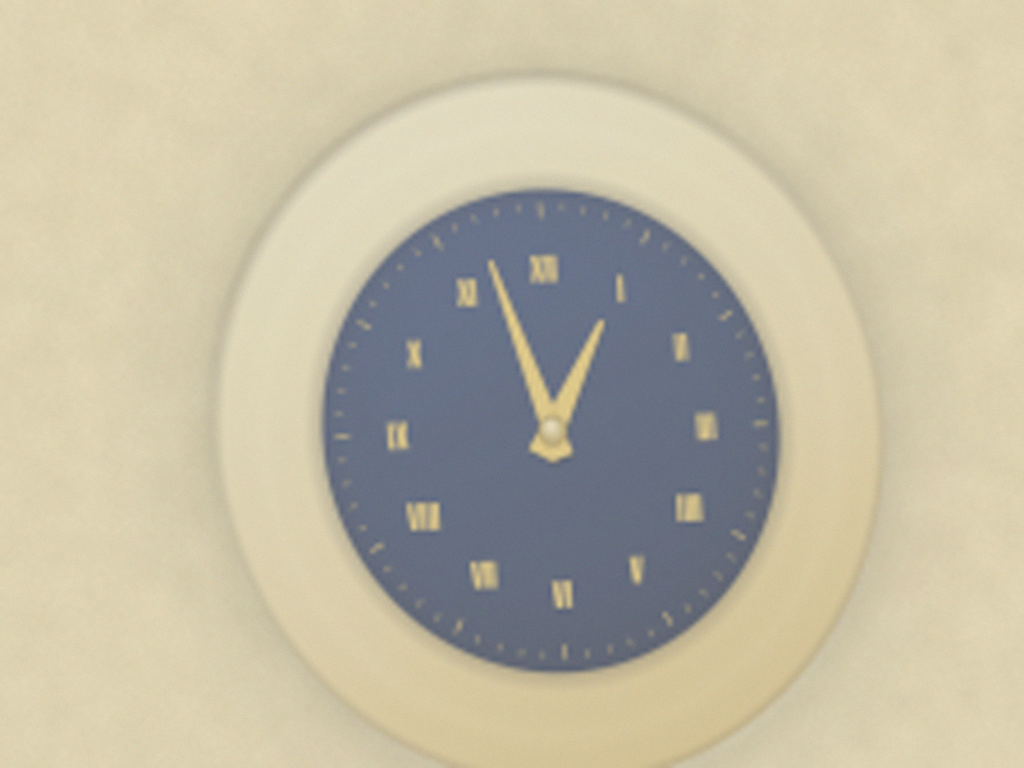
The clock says **12:57**
